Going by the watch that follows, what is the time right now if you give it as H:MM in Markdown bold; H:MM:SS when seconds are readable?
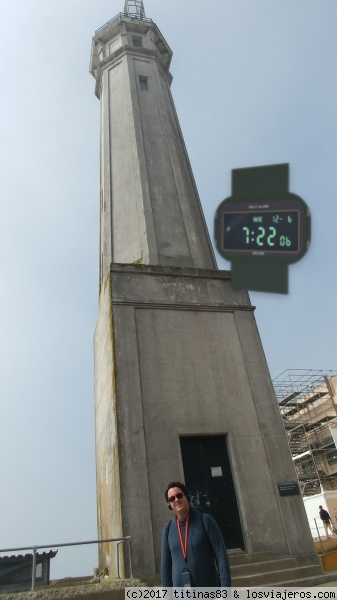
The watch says **7:22**
